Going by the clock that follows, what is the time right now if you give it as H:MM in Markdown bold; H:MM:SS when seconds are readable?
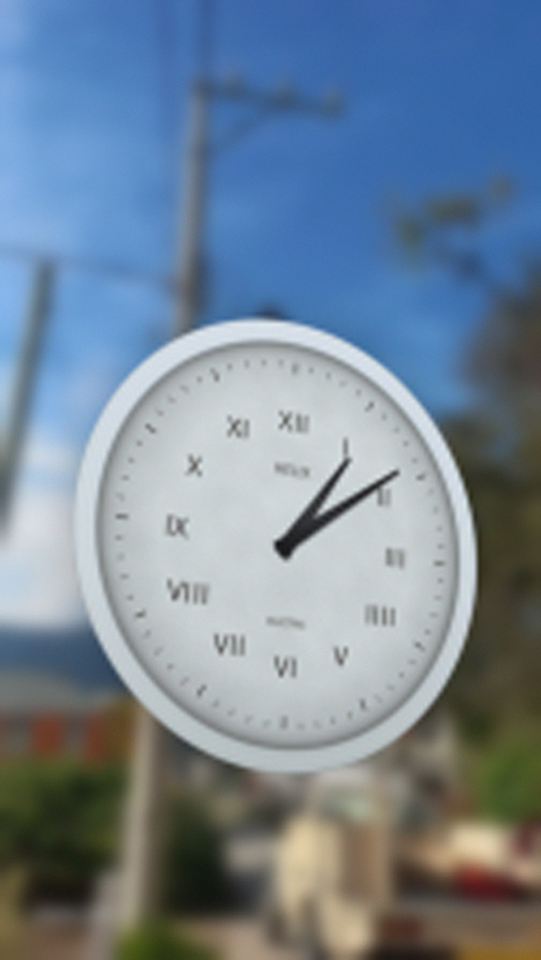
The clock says **1:09**
